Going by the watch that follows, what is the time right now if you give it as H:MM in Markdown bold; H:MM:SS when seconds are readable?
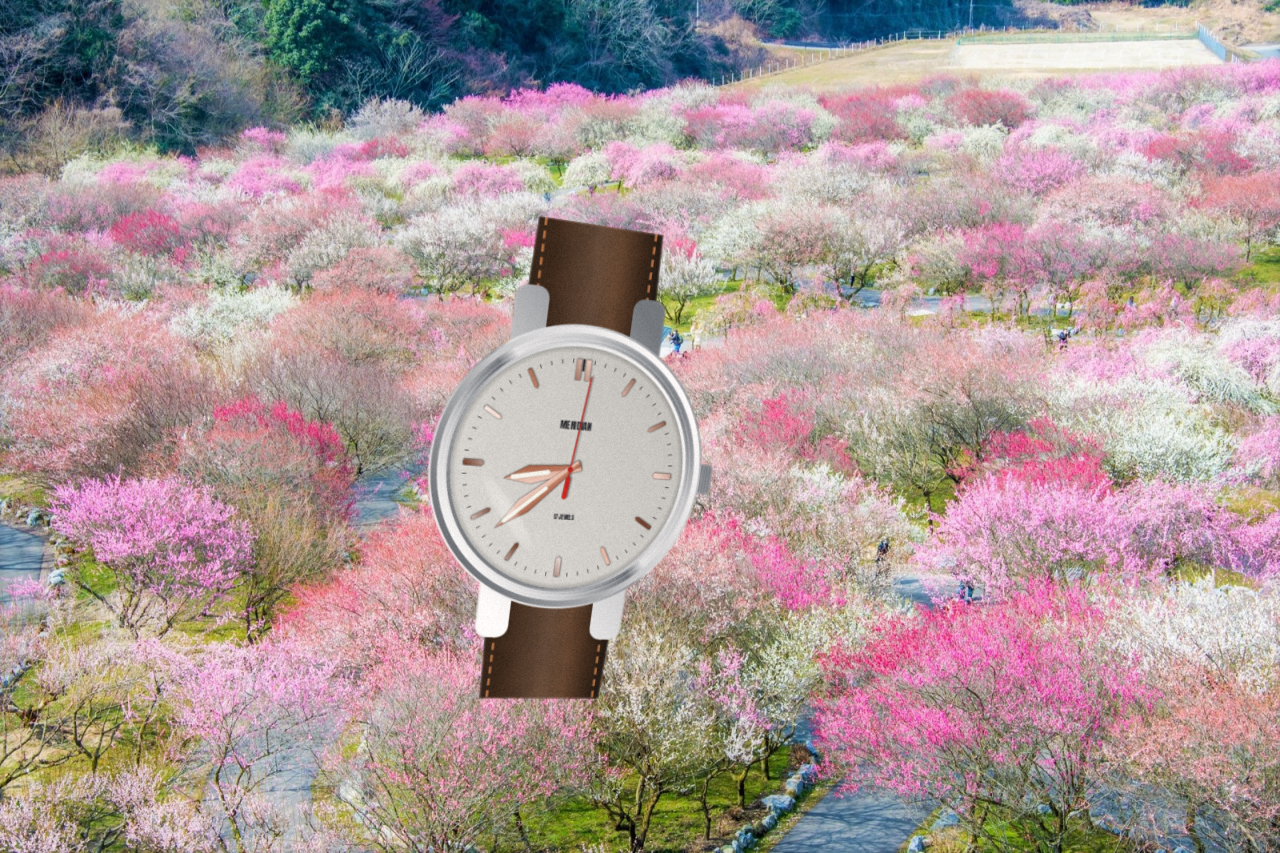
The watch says **8:38:01**
